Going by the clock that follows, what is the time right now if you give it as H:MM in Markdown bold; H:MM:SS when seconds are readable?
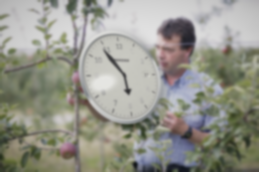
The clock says **5:54**
